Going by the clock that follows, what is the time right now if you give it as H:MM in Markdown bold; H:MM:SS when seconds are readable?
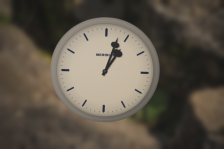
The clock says **1:03**
